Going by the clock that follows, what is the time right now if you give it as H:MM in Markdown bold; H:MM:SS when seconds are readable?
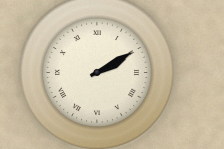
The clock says **2:10**
